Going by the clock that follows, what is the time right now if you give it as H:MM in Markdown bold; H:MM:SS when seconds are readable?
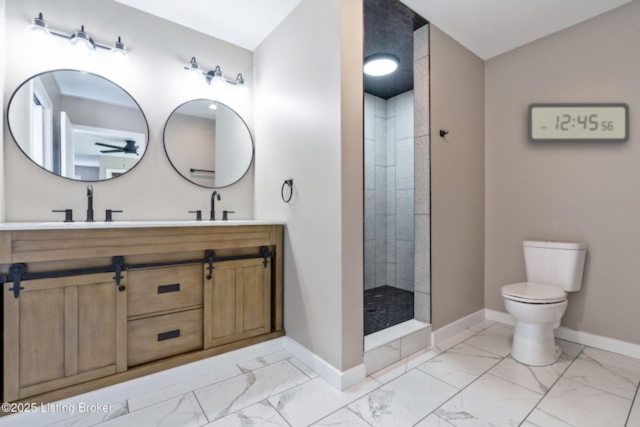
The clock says **12:45**
